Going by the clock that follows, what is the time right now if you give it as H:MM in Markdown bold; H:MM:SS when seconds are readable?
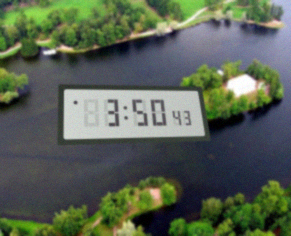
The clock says **3:50:43**
